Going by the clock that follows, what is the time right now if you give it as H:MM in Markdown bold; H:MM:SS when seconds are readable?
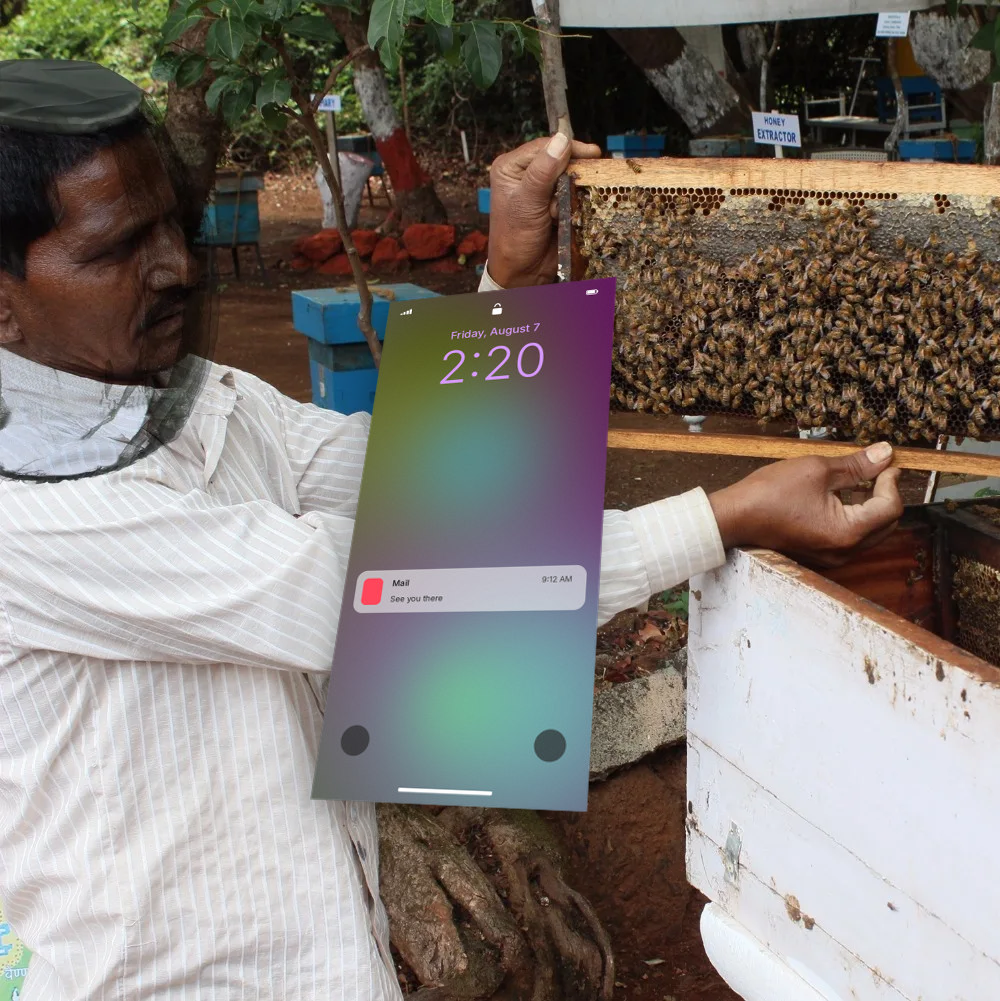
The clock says **2:20**
